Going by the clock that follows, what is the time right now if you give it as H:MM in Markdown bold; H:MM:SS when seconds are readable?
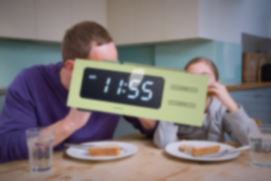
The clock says **11:55**
